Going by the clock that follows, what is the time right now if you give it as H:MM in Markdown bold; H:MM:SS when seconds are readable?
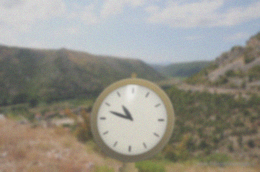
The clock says **10:48**
